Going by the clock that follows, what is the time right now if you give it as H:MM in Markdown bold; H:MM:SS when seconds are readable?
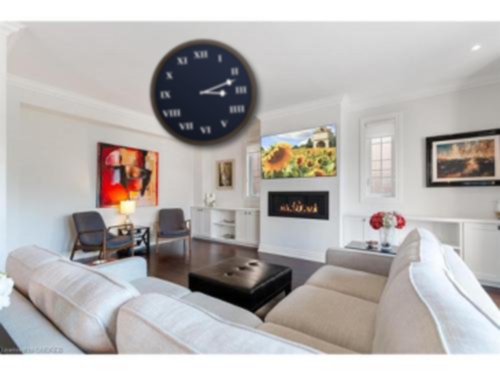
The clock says **3:12**
